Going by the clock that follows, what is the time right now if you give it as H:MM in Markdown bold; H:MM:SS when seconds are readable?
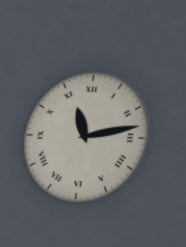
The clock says **11:13**
